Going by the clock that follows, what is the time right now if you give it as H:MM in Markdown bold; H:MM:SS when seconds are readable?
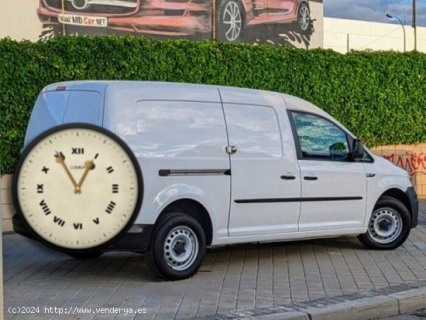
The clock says **12:55**
